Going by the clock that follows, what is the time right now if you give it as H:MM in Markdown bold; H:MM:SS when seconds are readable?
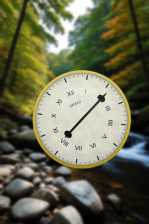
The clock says **8:11**
